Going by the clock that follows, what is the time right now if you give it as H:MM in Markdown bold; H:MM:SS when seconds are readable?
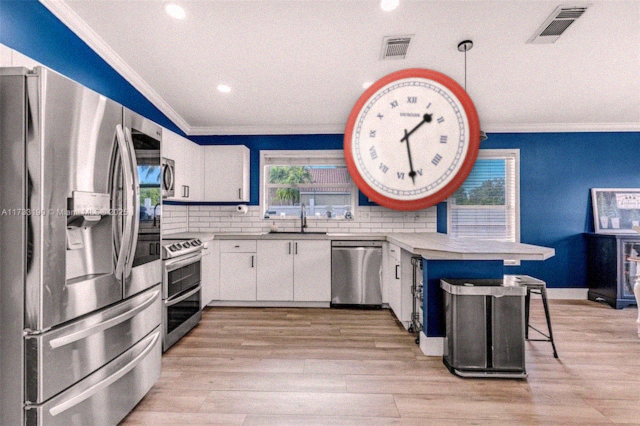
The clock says **1:27**
